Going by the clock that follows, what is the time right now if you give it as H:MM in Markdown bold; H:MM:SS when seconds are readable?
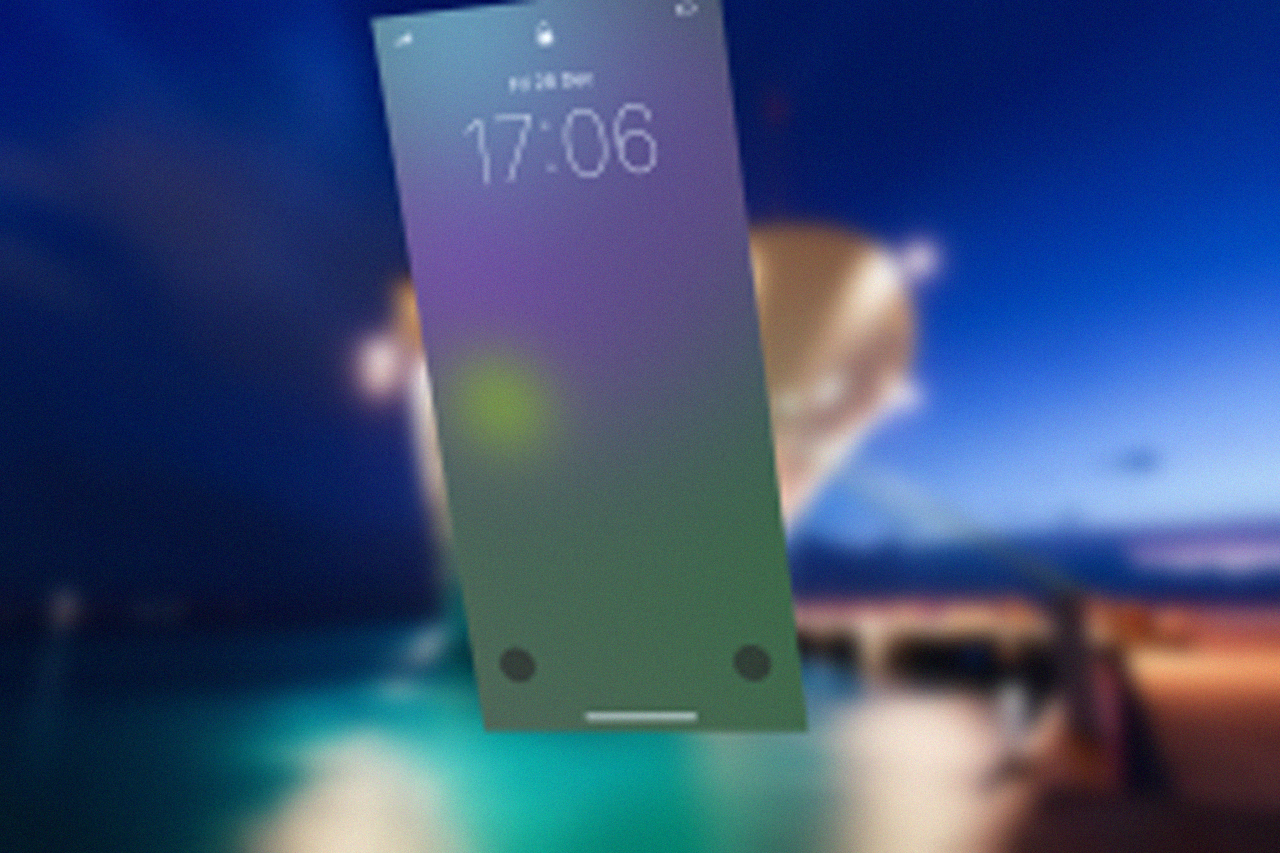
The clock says **17:06**
